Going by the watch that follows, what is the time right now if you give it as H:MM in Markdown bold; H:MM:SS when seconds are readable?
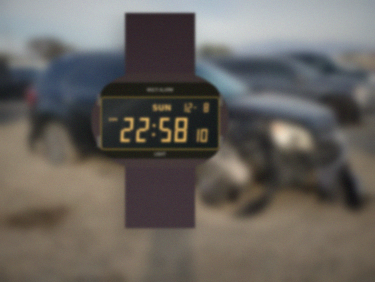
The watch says **22:58:10**
